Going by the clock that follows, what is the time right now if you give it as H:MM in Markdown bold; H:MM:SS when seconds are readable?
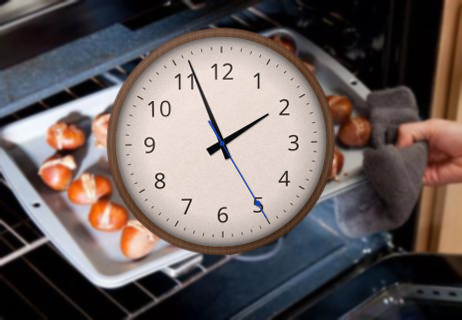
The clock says **1:56:25**
